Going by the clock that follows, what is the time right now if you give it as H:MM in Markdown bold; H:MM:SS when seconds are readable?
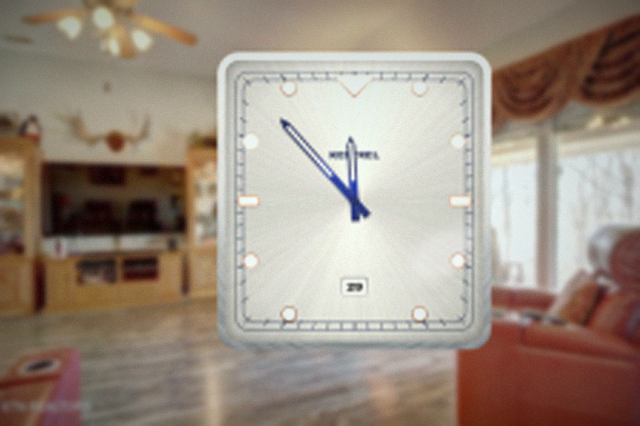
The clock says **11:53**
